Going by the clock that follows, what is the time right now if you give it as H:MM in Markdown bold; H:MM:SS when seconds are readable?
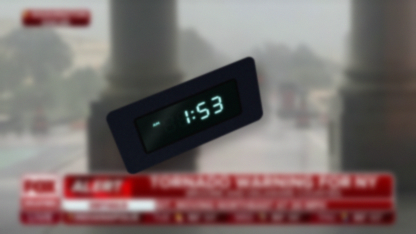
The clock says **1:53**
